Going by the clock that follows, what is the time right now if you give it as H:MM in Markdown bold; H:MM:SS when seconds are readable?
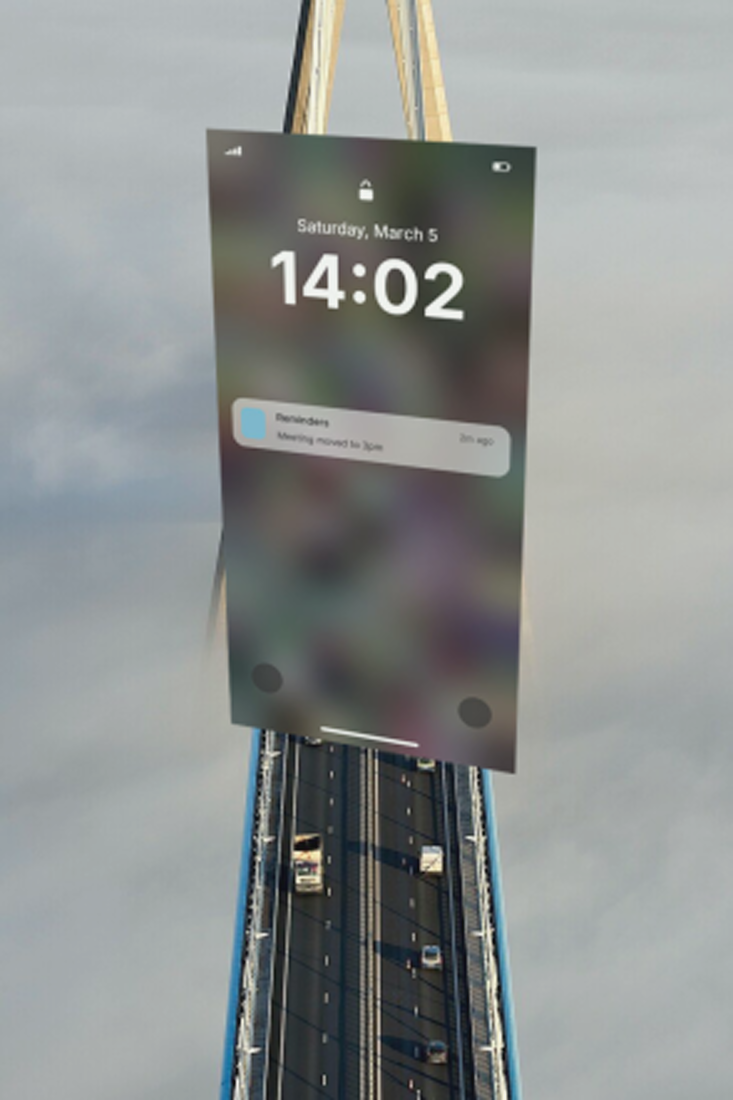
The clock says **14:02**
